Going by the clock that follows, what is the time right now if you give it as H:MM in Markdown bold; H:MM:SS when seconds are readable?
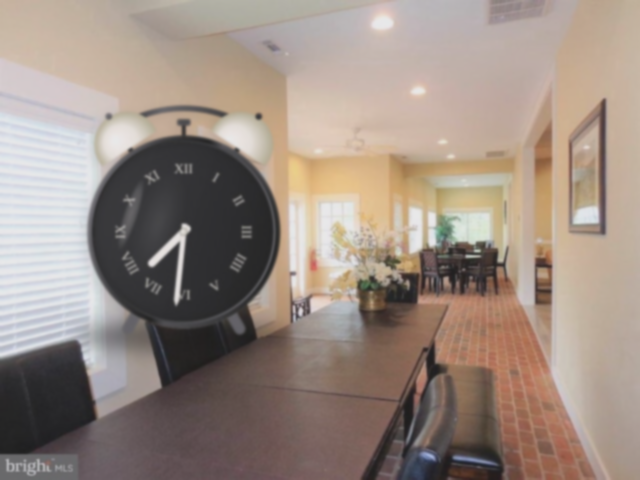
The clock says **7:31**
